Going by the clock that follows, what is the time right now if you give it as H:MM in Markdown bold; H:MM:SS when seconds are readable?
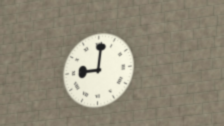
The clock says **9:01**
